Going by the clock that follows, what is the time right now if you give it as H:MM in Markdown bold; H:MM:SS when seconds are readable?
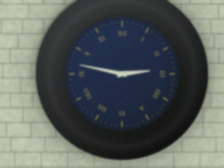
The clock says **2:47**
